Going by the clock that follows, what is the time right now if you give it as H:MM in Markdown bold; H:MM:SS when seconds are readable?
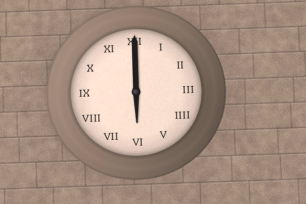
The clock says **6:00**
